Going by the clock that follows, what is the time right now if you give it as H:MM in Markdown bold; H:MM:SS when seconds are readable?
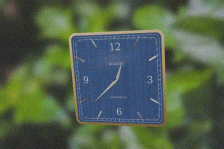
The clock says **12:38**
